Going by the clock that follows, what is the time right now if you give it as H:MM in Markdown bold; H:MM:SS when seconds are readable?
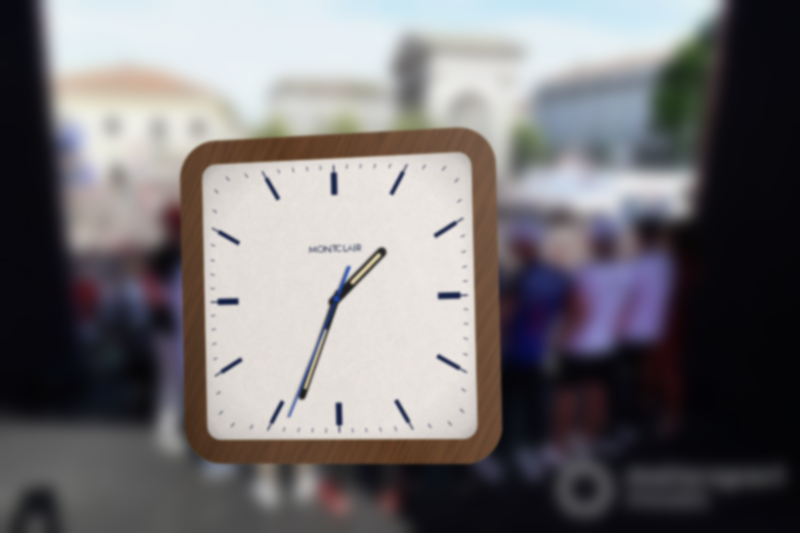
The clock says **1:33:34**
